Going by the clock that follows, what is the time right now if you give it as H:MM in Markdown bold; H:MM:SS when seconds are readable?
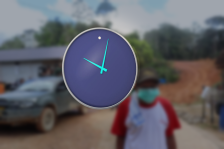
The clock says **10:03**
